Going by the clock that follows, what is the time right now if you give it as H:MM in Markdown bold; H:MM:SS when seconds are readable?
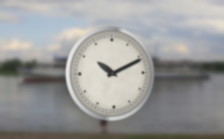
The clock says **10:11**
